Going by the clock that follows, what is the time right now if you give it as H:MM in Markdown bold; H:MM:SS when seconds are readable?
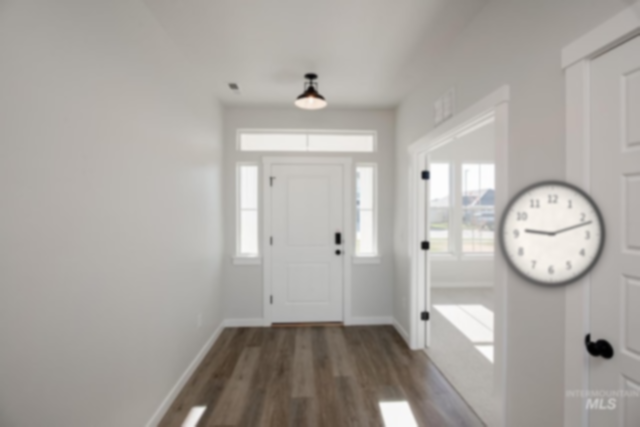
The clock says **9:12**
